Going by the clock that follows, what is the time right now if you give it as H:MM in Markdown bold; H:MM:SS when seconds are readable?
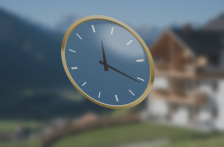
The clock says **12:21**
